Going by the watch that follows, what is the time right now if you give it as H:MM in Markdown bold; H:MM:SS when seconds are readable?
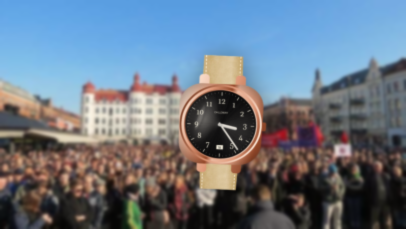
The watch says **3:24**
